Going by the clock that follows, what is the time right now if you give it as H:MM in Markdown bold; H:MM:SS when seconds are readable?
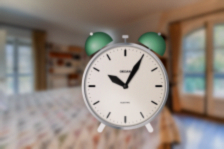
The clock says **10:05**
